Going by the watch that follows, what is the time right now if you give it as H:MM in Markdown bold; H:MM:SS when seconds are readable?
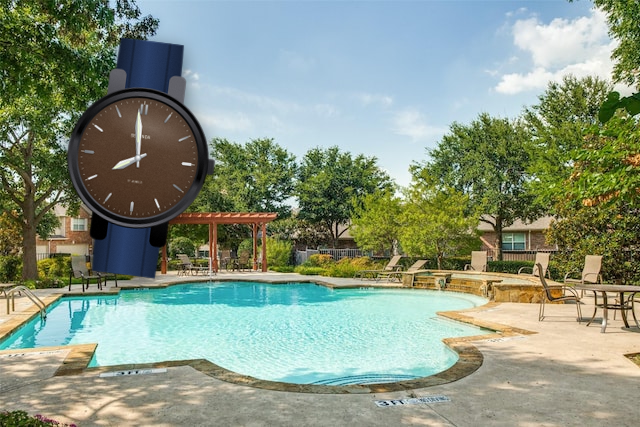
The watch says **7:59**
